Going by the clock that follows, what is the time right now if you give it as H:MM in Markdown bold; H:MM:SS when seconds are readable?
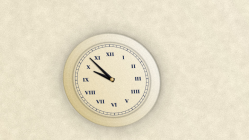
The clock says **9:53**
